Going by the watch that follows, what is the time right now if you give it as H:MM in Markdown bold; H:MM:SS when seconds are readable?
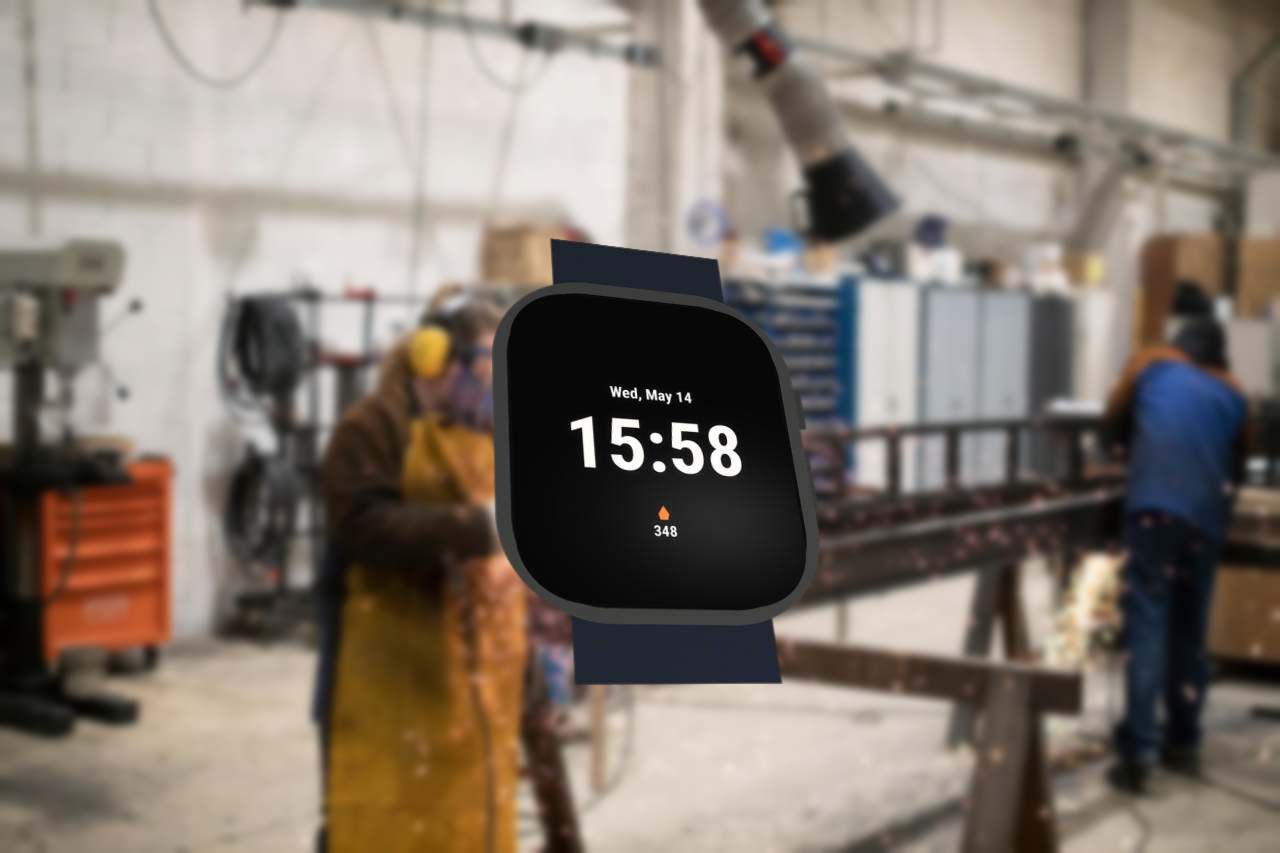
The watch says **15:58**
